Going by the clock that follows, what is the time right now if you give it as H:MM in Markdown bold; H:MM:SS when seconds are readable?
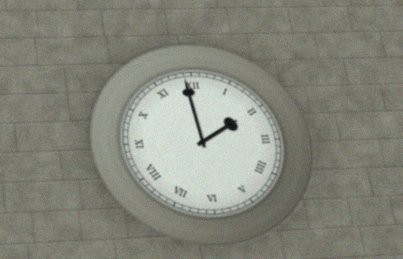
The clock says **1:59**
